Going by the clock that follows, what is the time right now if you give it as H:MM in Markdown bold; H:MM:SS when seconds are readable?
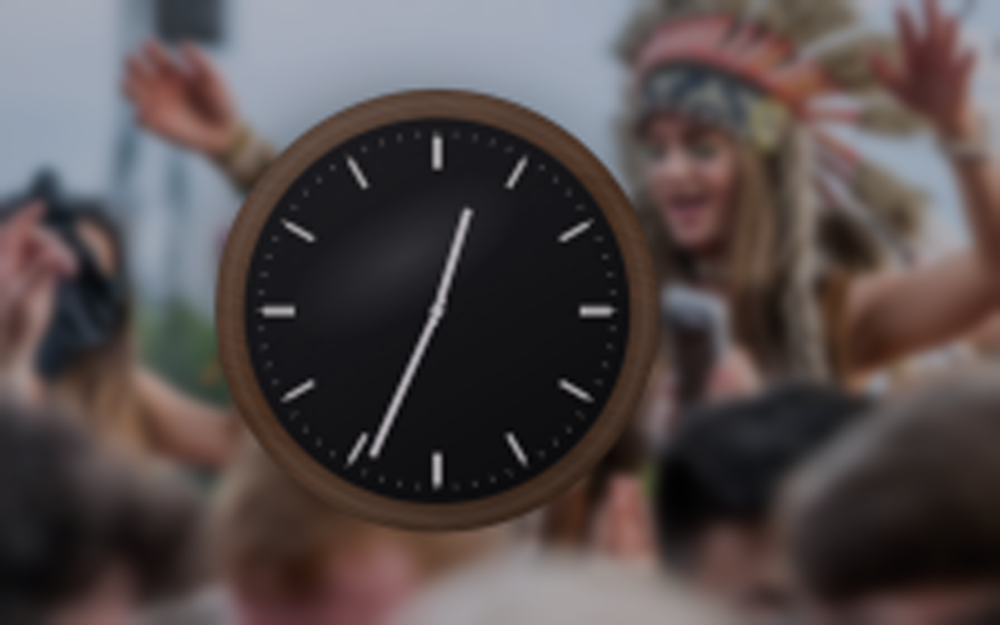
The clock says **12:34**
